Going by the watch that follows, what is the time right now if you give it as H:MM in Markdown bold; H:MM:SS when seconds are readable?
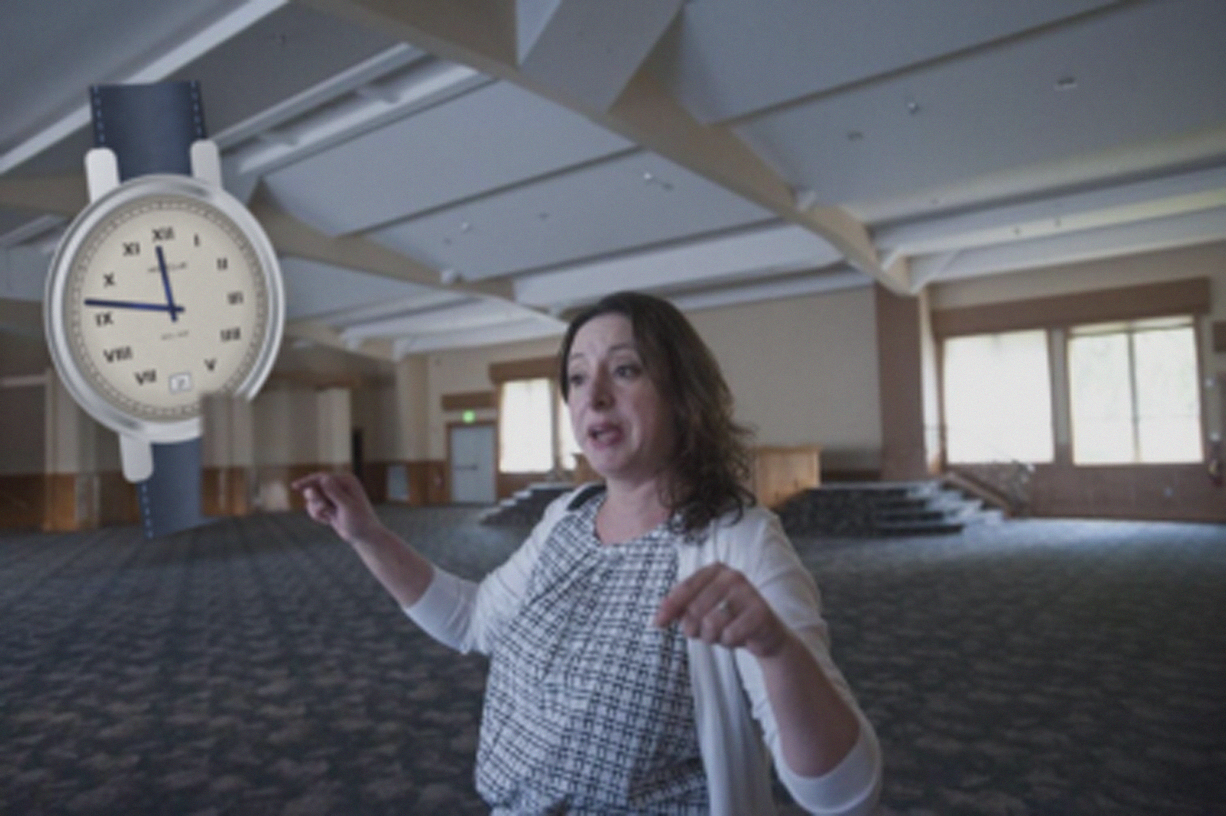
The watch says **11:47**
